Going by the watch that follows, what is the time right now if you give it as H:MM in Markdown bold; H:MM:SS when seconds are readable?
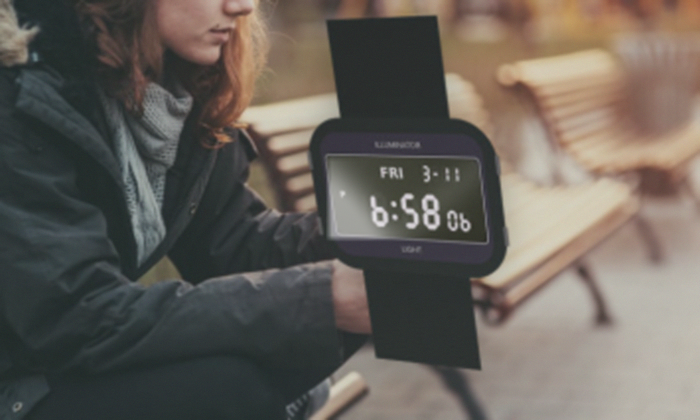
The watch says **6:58:06**
